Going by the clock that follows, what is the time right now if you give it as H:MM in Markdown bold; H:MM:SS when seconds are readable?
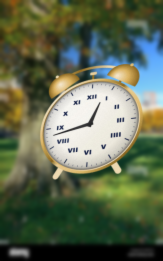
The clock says **12:43**
